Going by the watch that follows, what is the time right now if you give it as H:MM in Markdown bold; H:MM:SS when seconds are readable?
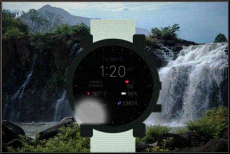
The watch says **1:20**
